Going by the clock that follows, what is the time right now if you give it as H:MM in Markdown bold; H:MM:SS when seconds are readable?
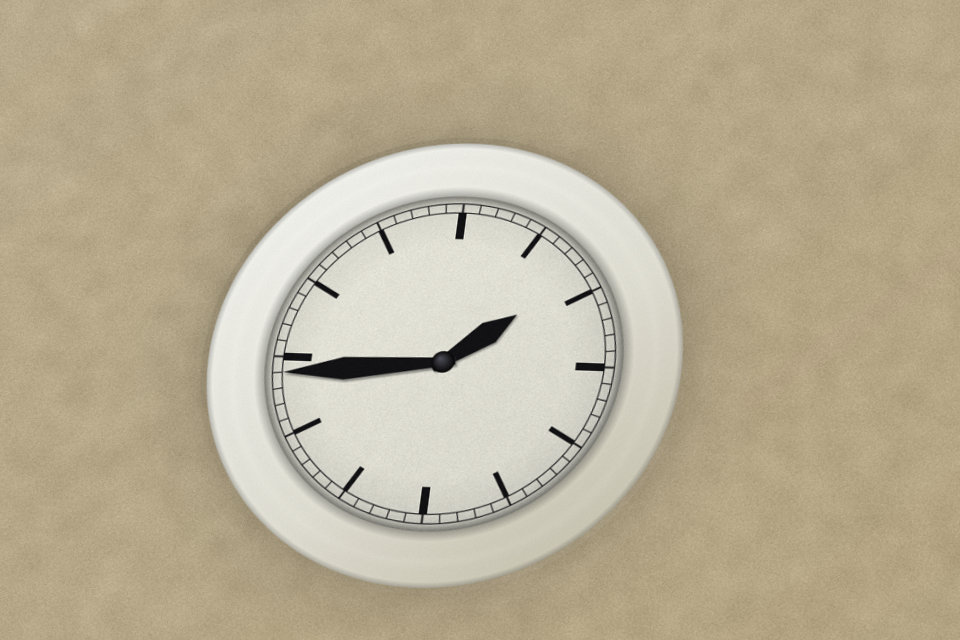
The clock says **1:44**
